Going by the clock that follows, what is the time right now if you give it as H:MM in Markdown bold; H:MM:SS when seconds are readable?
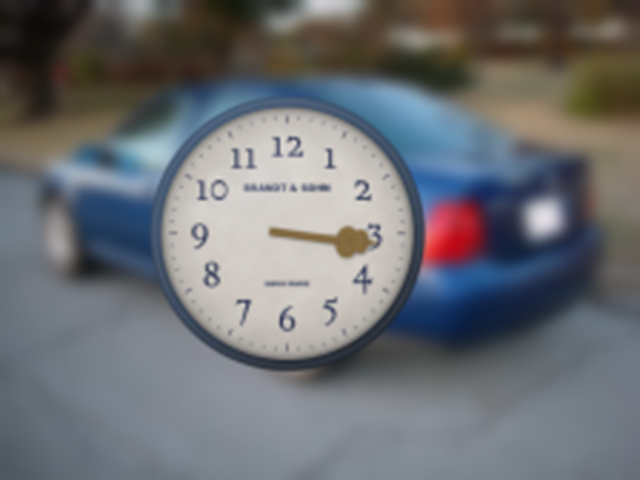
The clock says **3:16**
